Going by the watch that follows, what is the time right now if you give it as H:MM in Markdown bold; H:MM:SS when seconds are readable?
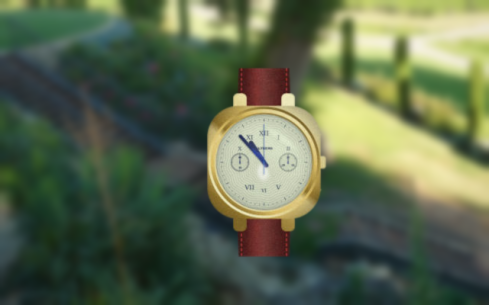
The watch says **10:53**
